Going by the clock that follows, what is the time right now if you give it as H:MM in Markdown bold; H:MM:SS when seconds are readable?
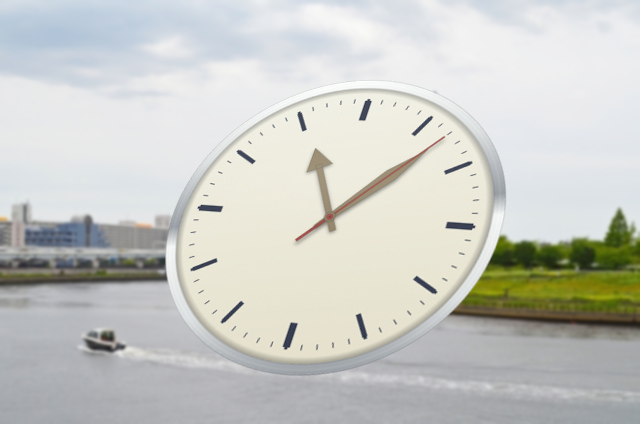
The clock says **11:07:07**
